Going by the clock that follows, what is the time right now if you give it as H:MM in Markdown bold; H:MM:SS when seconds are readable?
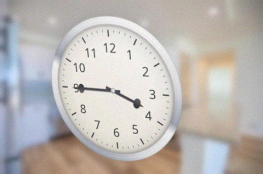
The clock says **3:45**
